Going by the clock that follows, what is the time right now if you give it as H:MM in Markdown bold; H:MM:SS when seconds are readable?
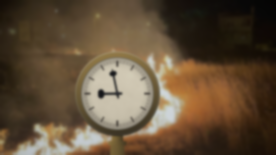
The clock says **8:58**
